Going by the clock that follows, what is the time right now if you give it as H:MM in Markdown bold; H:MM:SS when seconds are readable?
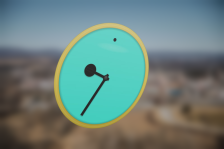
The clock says **9:34**
